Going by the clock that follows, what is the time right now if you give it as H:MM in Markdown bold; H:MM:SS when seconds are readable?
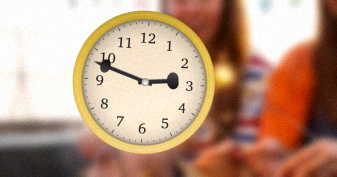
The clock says **2:48**
